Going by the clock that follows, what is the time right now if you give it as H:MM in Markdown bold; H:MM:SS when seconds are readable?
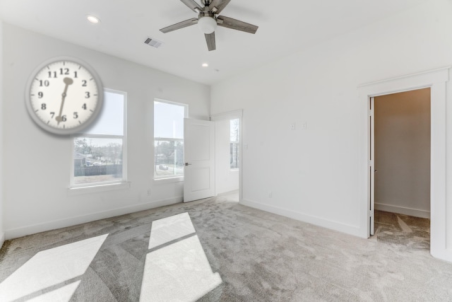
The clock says **12:32**
